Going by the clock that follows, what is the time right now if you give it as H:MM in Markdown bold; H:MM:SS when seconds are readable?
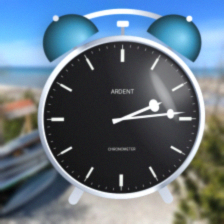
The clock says **2:14**
